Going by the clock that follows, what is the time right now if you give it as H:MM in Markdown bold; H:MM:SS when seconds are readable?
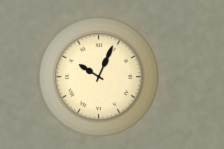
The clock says **10:04**
